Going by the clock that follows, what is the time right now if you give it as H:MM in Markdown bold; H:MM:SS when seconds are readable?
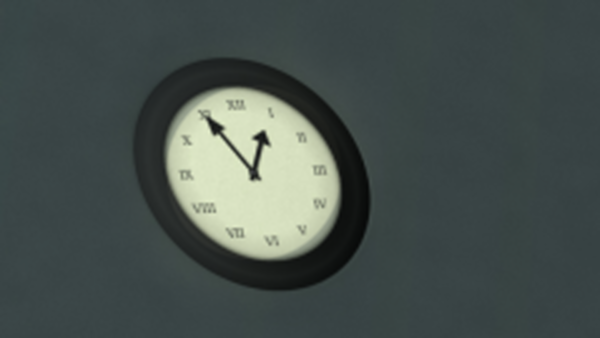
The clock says **12:55**
